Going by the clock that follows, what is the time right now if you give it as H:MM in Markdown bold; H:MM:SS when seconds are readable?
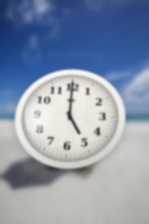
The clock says **5:00**
